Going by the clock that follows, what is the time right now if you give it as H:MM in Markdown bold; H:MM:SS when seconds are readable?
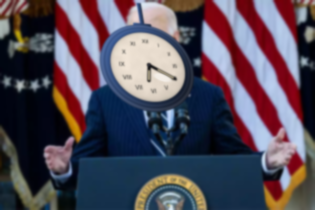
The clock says **6:20**
